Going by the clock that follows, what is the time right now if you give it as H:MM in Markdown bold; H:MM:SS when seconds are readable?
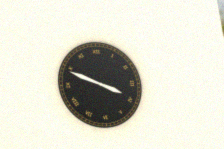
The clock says **3:49**
